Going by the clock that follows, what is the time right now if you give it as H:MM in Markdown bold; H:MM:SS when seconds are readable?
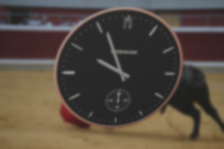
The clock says **9:56**
